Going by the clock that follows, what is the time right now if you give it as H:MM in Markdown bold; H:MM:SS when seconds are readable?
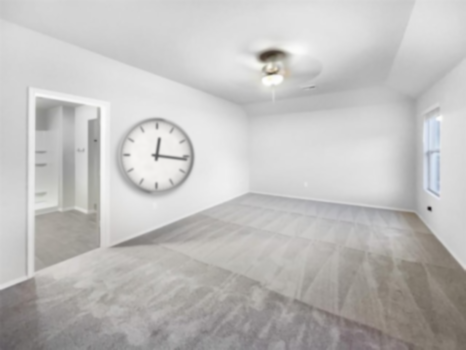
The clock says **12:16**
